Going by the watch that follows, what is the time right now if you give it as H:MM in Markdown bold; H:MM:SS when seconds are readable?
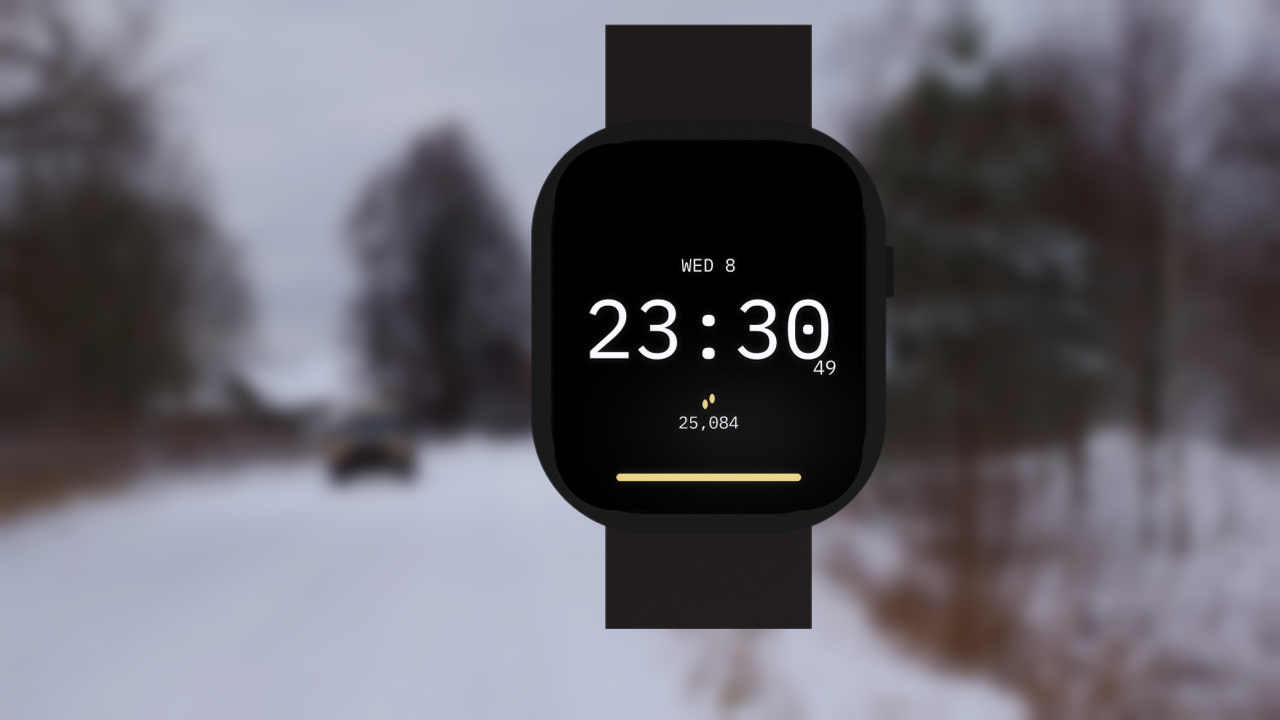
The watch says **23:30:49**
